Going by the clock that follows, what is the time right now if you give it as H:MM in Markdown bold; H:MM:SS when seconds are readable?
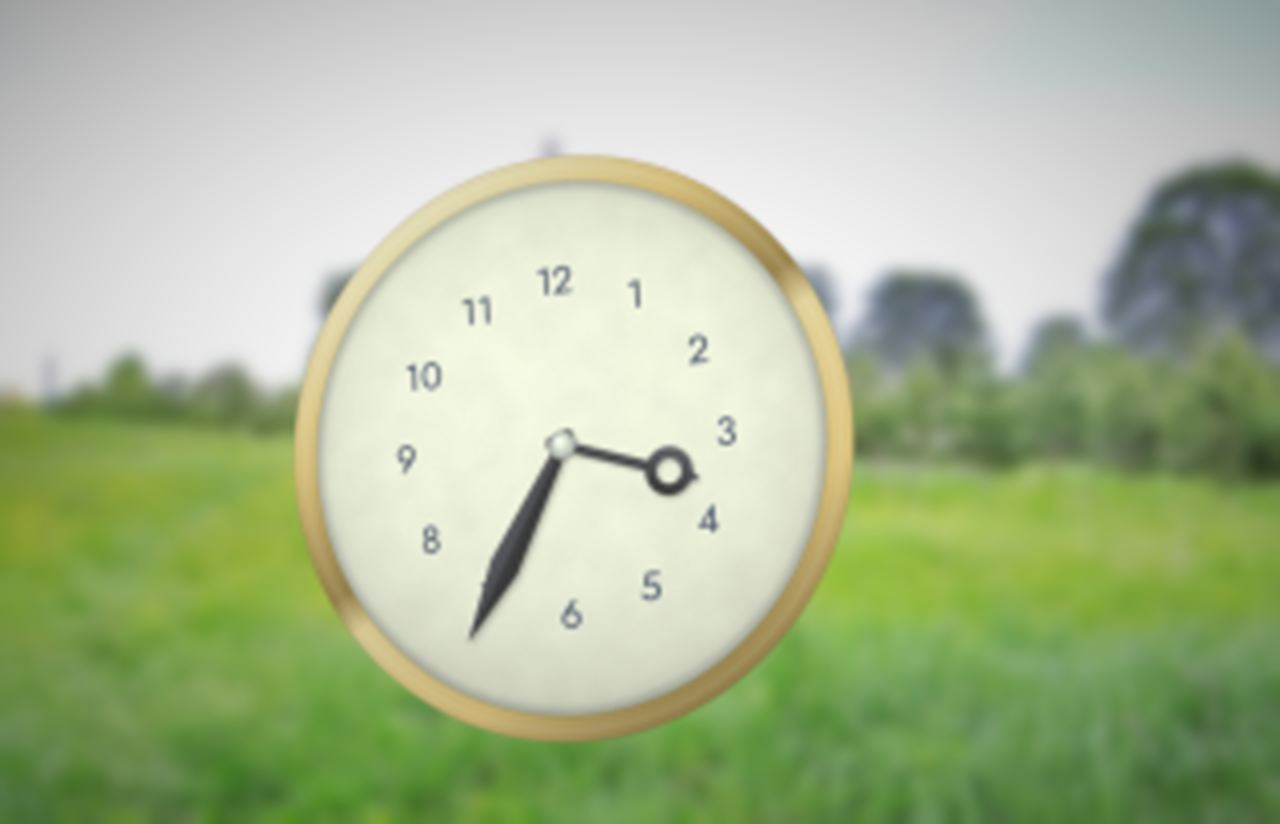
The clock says **3:35**
